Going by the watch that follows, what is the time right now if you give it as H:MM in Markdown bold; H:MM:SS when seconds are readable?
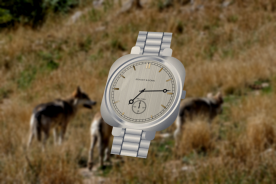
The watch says **7:14**
